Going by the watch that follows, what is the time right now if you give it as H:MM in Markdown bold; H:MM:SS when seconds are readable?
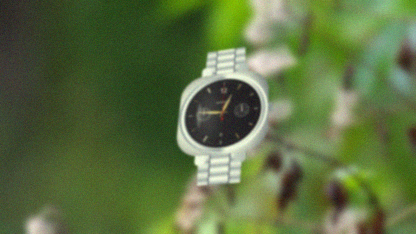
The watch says **12:46**
